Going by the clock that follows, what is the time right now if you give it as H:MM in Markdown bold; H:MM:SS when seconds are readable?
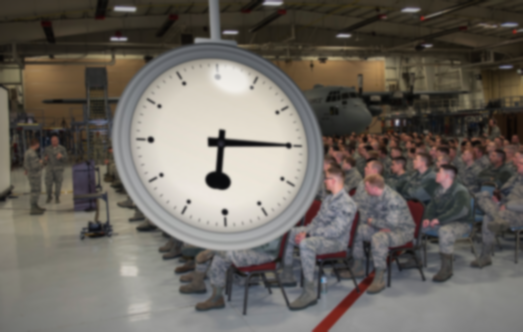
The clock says **6:15**
